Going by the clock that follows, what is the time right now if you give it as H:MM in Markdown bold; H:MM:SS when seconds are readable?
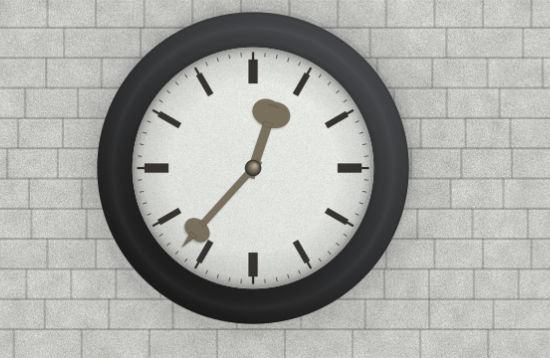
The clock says **12:37**
